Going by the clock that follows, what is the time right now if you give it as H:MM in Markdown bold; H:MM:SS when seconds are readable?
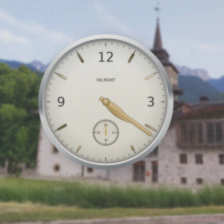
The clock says **4:21**
